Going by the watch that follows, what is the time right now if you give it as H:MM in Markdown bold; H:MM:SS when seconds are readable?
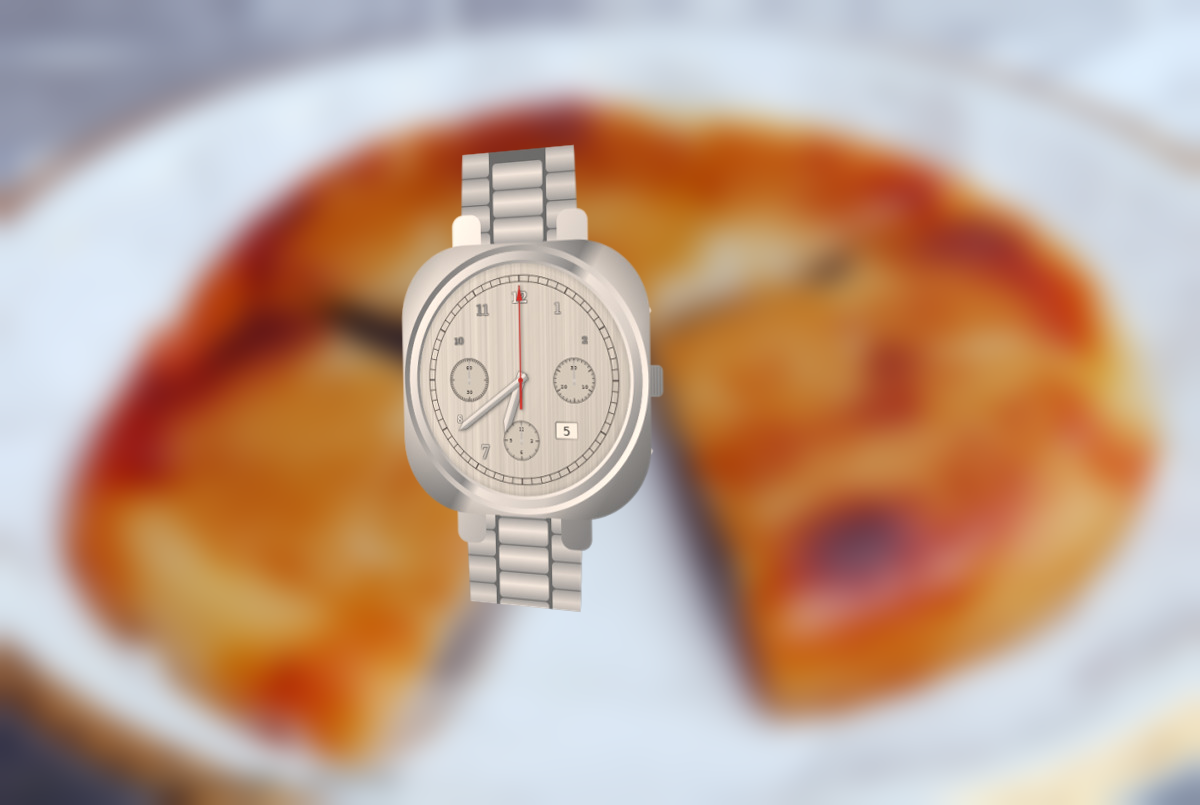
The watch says **6:39**
